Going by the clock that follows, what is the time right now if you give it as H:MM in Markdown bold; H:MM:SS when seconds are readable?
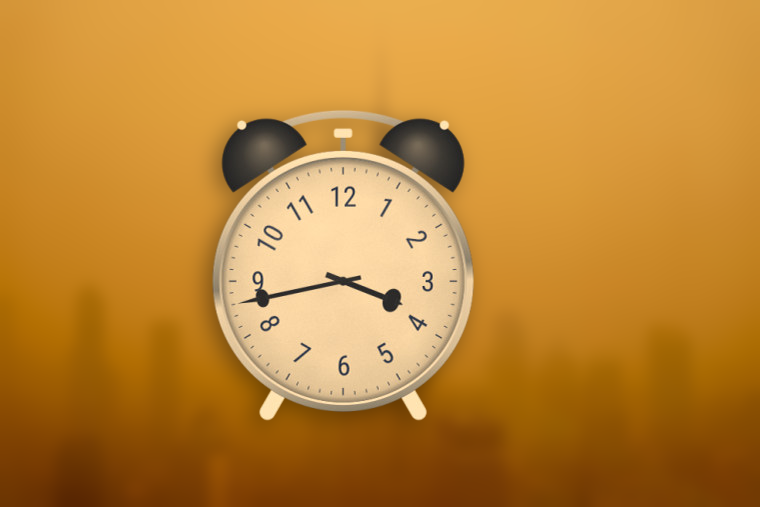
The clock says **3:43**
